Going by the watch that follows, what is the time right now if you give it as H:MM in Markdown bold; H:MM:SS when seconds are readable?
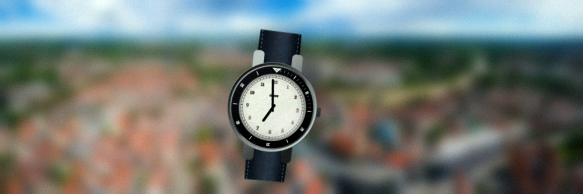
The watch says **6:59**
